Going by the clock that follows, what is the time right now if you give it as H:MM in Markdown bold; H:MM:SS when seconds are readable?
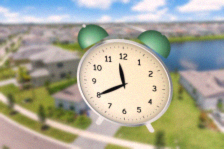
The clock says **11:40**
